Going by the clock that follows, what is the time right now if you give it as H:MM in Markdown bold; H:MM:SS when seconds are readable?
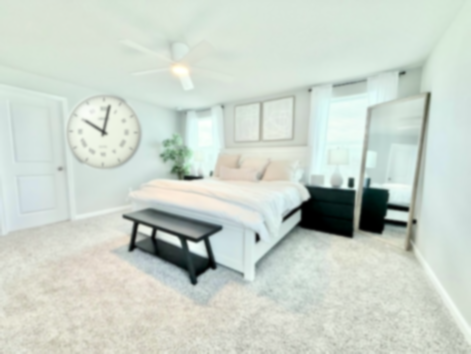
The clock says **10:02**
